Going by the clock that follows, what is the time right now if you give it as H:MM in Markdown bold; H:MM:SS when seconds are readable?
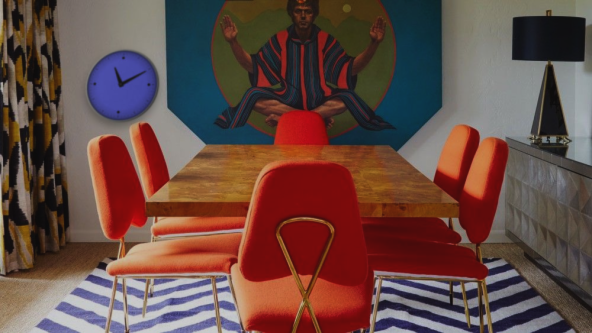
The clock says **11:10**
